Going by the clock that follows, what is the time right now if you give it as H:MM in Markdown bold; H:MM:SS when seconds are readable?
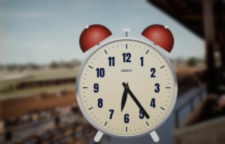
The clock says **6:24**
